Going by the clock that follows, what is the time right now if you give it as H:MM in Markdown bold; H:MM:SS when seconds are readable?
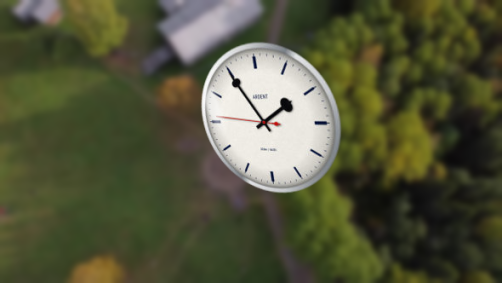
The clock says **1:54:46**
